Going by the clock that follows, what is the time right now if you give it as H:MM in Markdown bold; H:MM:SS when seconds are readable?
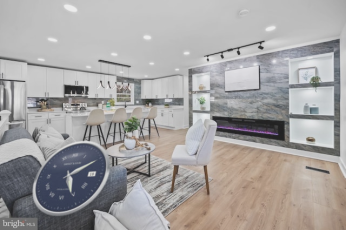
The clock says **5:10**
